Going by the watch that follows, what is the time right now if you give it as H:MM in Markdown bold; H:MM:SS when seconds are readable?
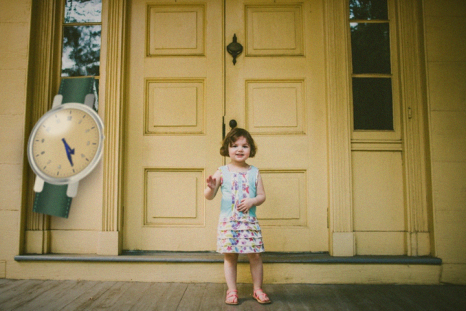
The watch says **4:25**
